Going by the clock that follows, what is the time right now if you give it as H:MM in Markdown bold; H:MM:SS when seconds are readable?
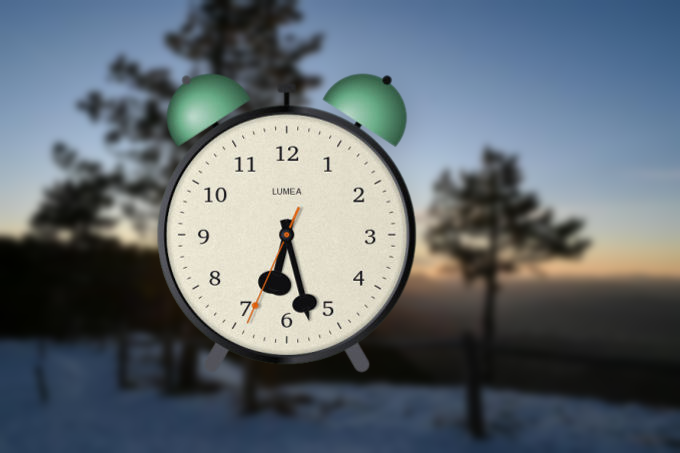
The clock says **6:27:34**
